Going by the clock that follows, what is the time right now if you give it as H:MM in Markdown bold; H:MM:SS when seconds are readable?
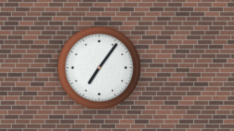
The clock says **7:06**
